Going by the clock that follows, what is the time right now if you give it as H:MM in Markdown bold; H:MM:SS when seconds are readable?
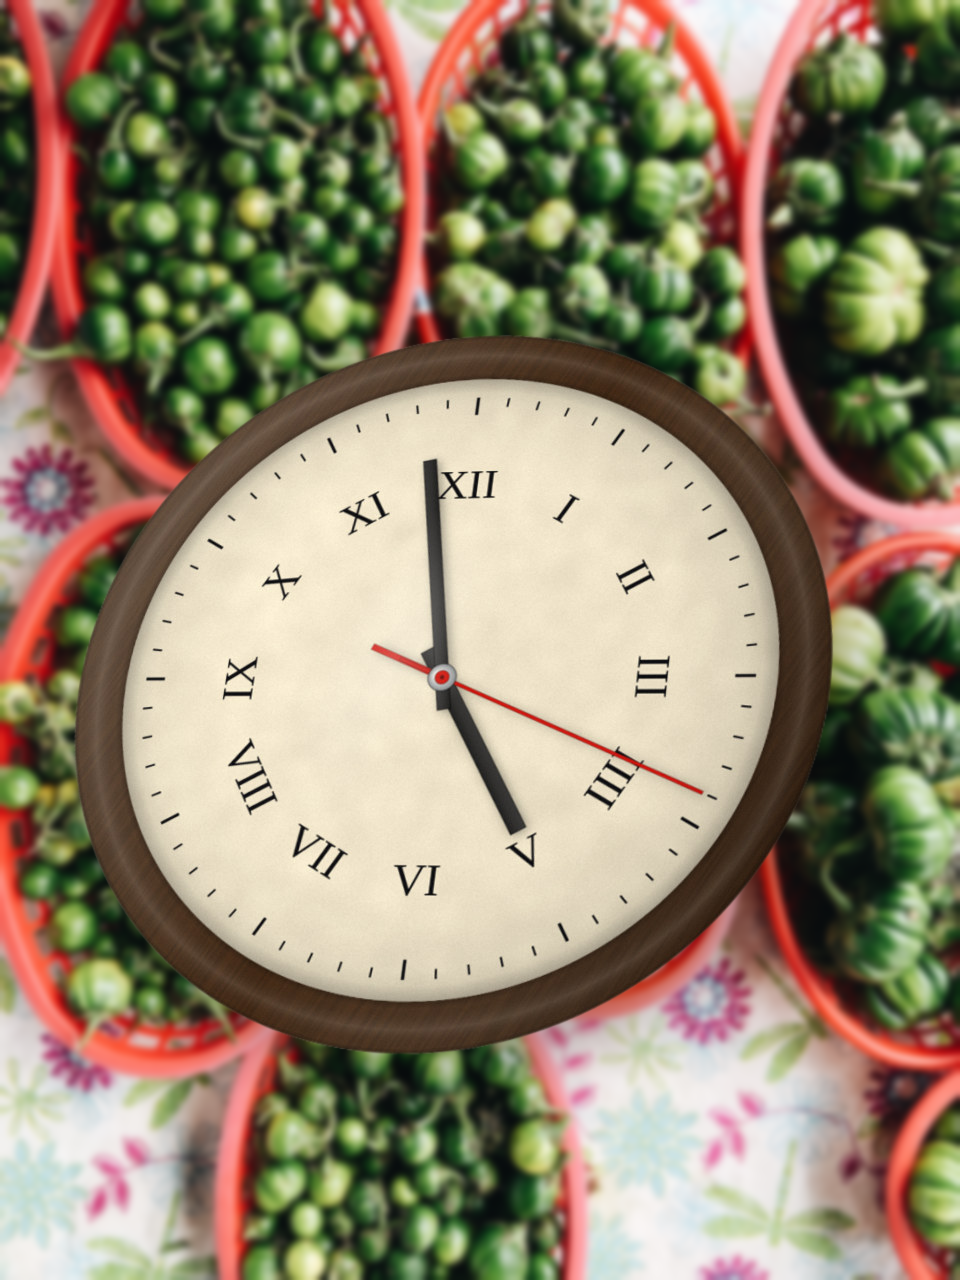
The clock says **4:58:19**
